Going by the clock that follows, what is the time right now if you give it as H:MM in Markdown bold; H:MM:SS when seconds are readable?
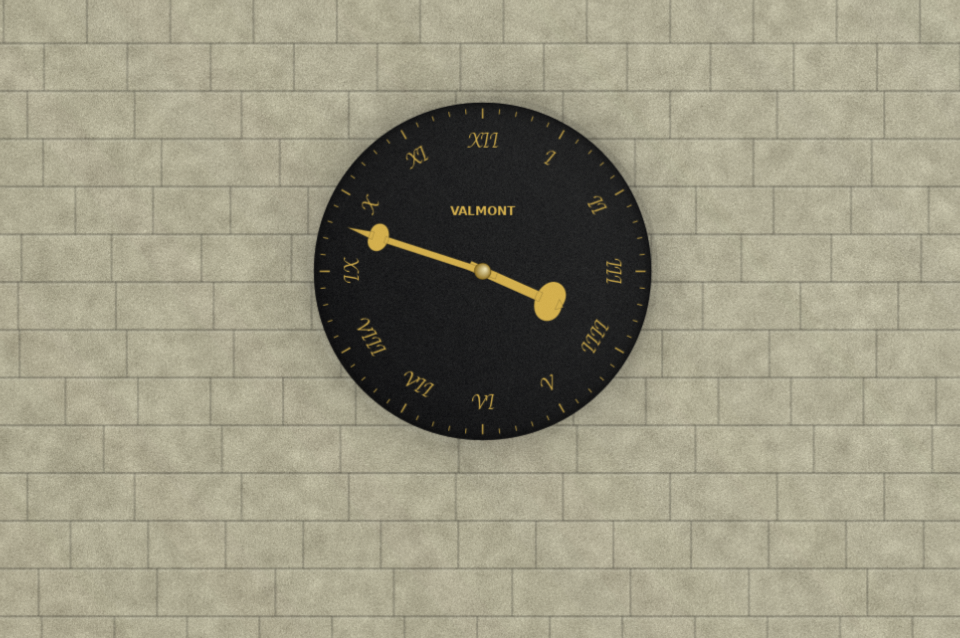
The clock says **3:48**
